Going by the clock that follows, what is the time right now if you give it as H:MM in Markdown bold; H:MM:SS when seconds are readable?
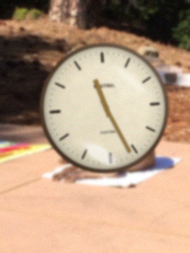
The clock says **11:26**
